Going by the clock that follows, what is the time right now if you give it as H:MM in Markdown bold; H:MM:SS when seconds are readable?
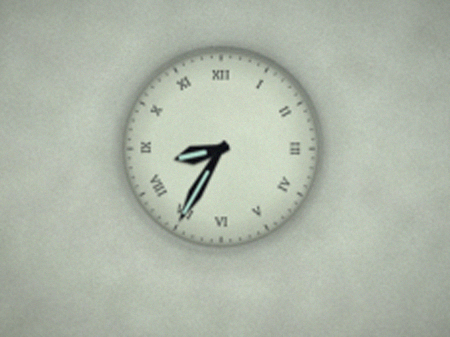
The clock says **8:35**
